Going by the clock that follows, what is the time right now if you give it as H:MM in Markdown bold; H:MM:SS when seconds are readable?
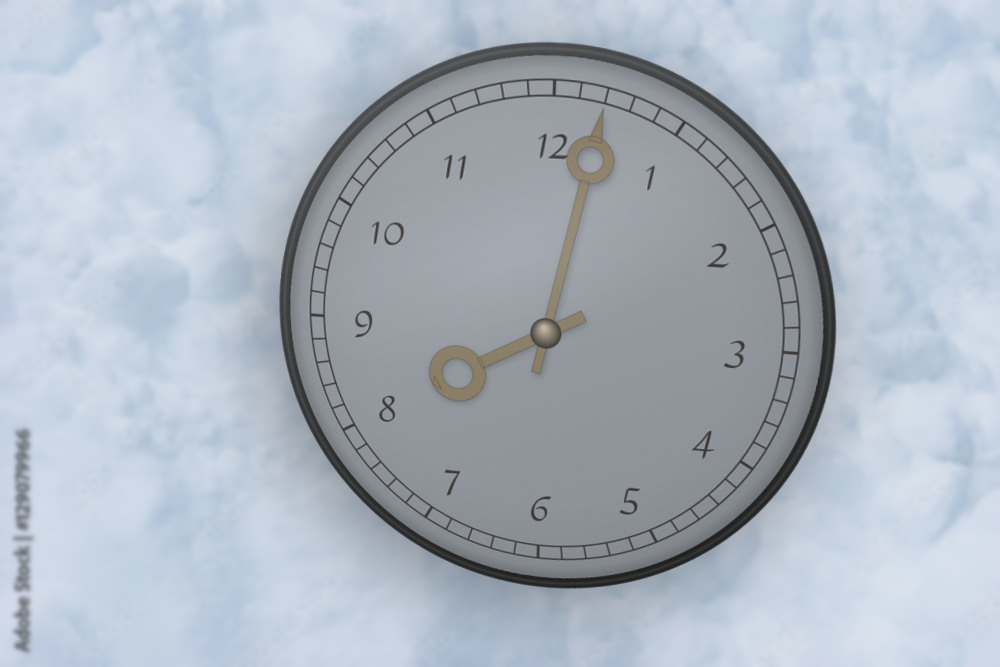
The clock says **8:02**
